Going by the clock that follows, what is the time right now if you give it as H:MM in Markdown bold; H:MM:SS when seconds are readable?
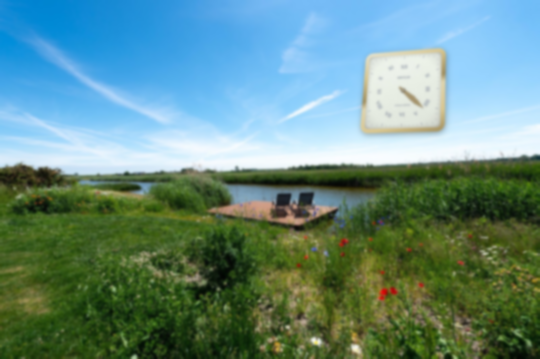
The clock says **4:22**
